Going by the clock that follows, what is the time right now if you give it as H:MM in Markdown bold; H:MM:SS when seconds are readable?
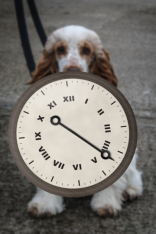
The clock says **10:22**
